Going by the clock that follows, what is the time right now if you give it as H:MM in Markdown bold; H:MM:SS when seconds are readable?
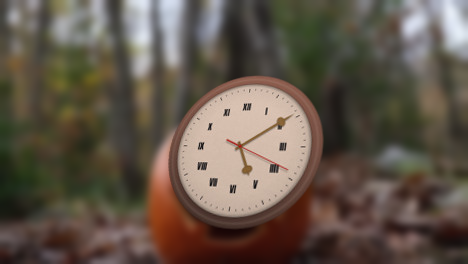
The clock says **5:09:19**
